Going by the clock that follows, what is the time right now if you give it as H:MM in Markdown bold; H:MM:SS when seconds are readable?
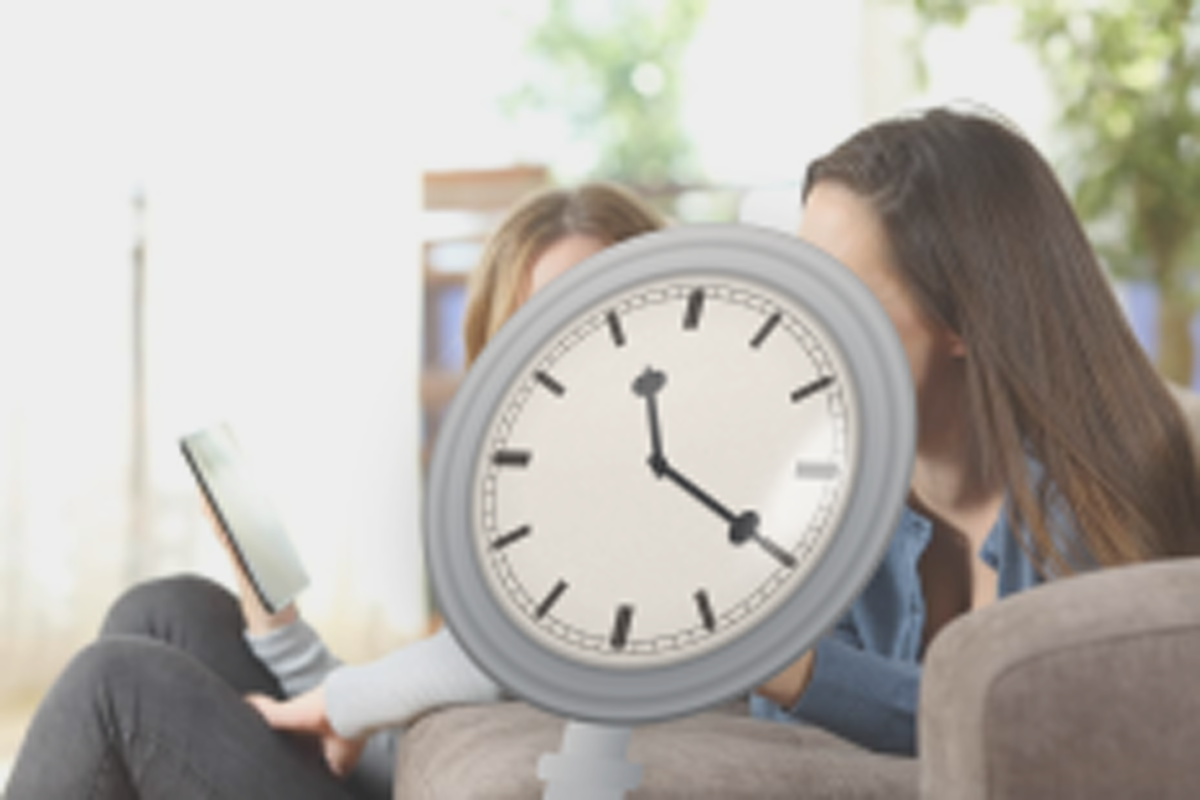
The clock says **11:20**
